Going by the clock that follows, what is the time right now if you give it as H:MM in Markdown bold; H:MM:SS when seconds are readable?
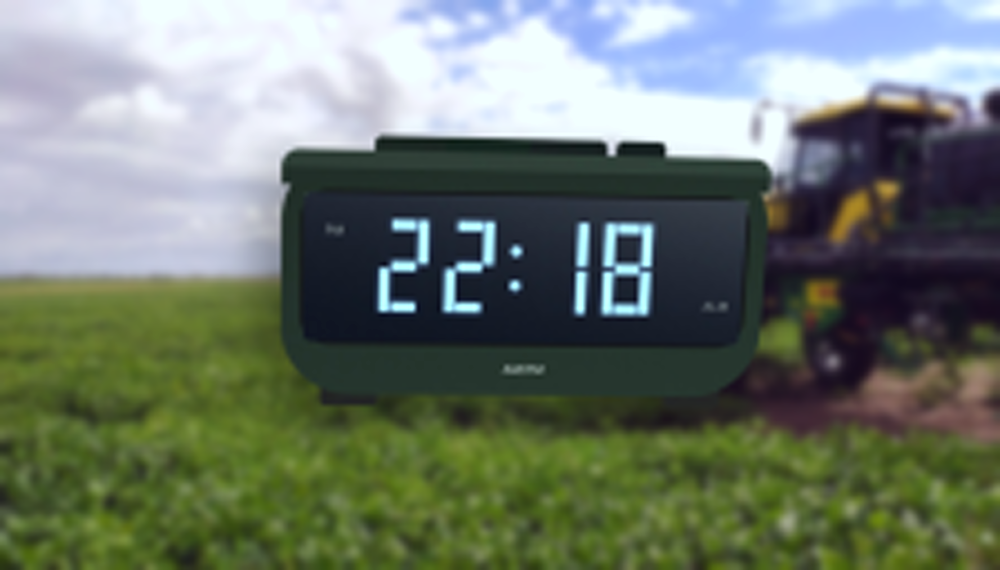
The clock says **22:18**
